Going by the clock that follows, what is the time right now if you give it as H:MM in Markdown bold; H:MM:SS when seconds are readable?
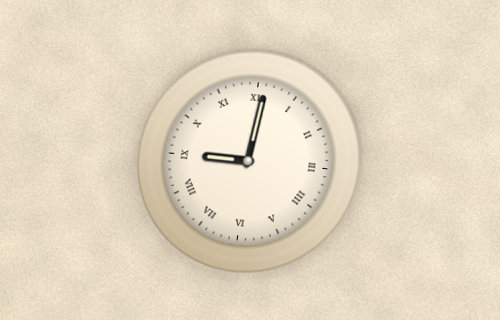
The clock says **9:01**
